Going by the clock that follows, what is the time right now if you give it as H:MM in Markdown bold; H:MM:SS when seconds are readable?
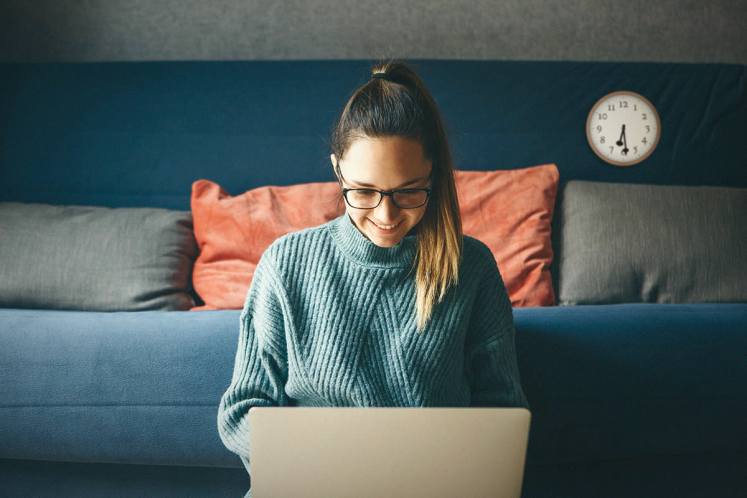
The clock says **6:29**
